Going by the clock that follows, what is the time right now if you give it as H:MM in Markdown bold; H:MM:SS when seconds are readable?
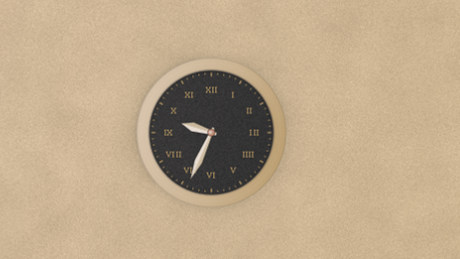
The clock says **9:34**
